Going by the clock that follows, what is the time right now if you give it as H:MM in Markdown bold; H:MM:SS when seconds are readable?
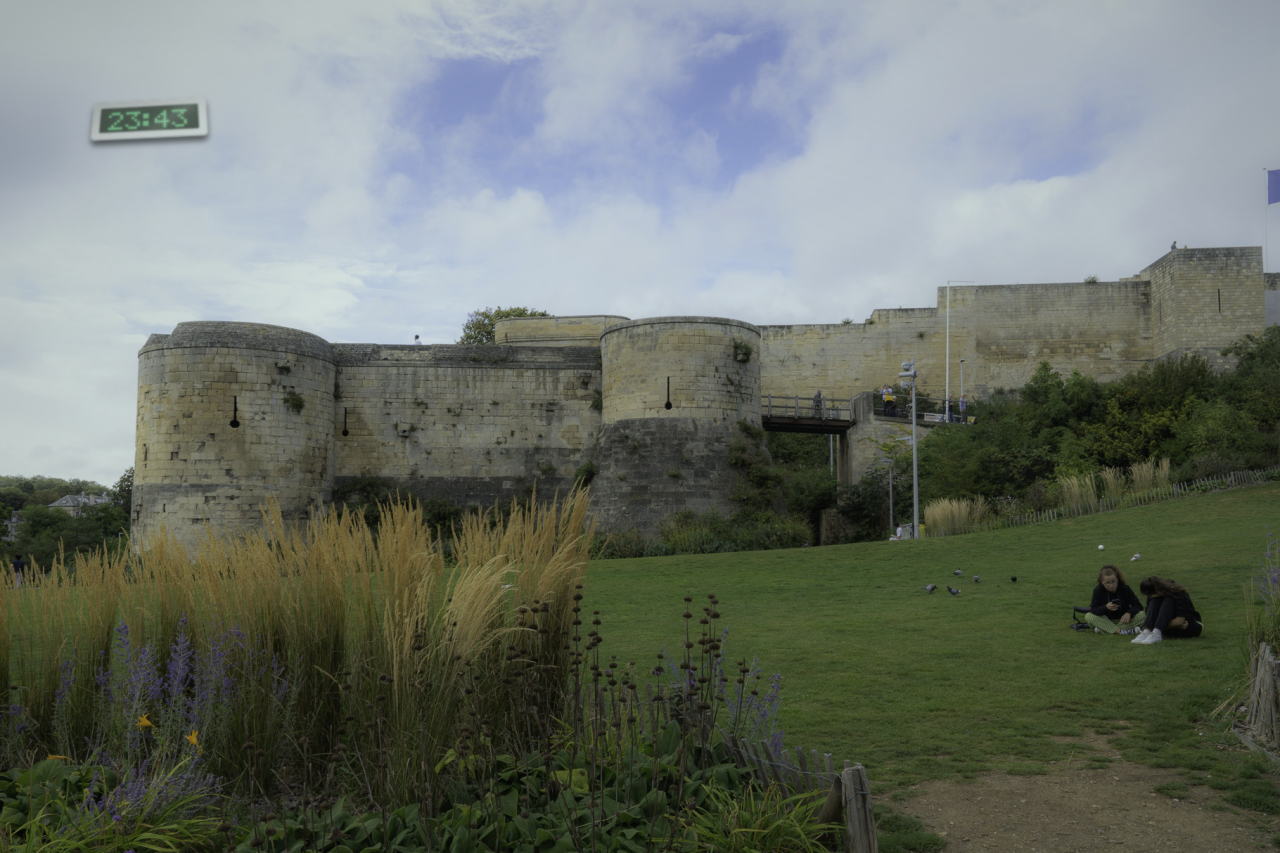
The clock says **23:43**
